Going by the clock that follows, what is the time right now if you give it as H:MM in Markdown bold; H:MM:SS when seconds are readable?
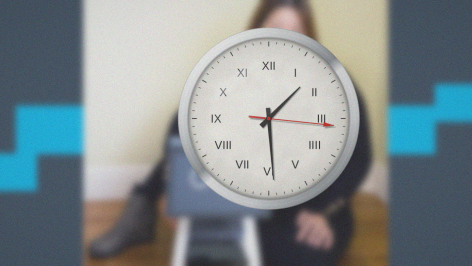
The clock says **1:29:16**
